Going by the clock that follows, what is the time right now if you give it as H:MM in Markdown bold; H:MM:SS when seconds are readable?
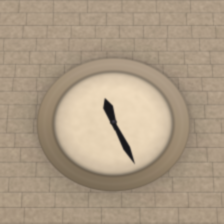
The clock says **11:26**
